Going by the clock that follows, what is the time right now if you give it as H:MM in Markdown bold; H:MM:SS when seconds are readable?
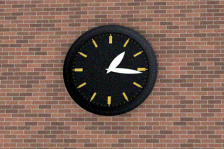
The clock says **1:16**
